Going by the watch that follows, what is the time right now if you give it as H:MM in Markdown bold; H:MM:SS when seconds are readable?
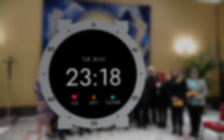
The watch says **23:18**
